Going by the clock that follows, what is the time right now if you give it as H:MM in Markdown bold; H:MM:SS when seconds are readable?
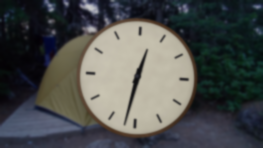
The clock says **12:32**
